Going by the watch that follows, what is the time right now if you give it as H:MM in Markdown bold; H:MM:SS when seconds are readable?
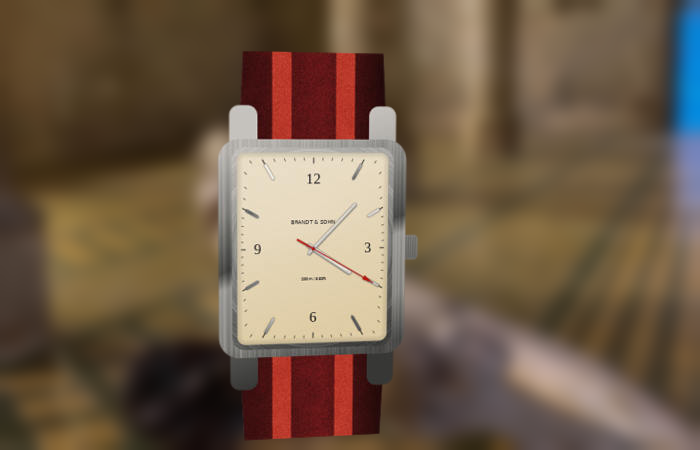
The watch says **4:07:20**
